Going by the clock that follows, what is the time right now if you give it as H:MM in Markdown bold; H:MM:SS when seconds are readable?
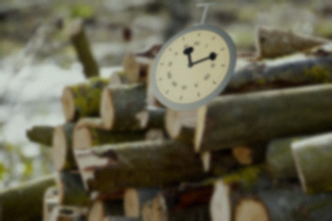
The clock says **11:11**
